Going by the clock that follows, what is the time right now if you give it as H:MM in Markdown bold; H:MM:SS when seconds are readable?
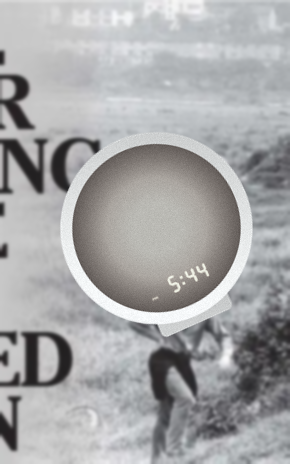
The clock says **5:44**
